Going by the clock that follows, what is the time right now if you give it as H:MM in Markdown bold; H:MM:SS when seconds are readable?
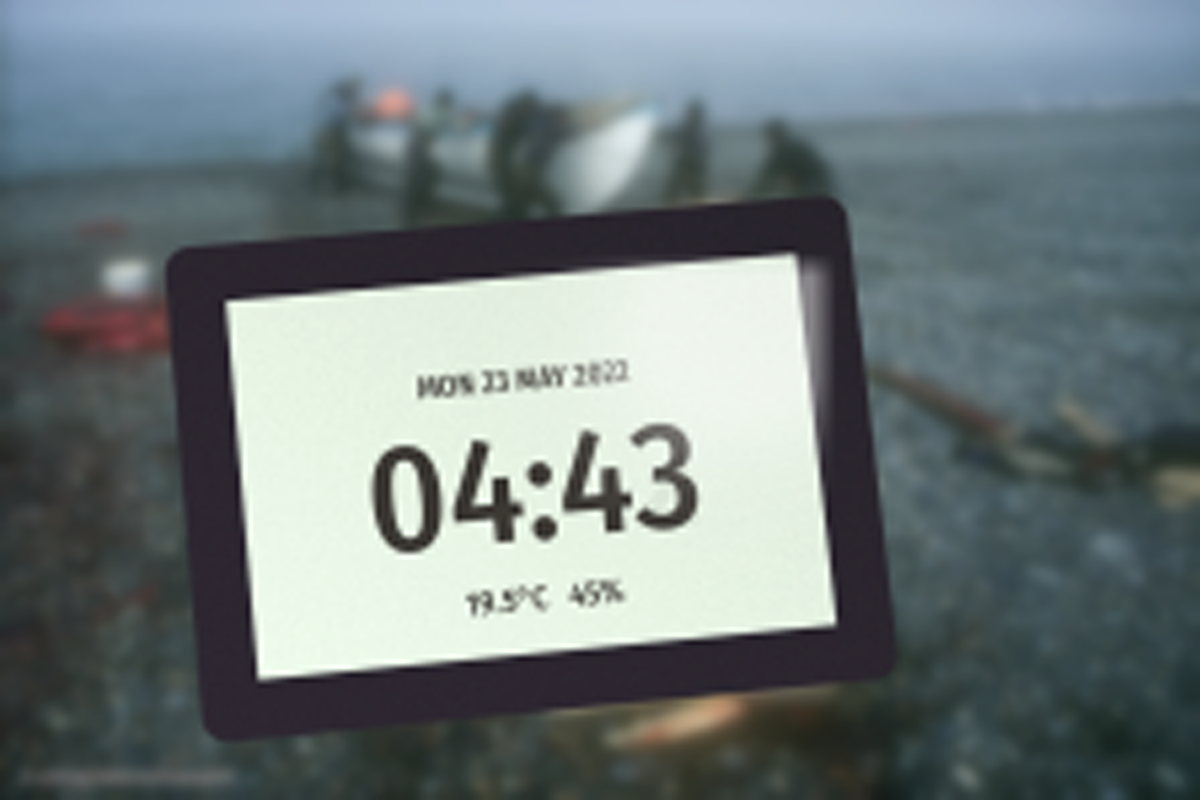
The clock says **4:43**
